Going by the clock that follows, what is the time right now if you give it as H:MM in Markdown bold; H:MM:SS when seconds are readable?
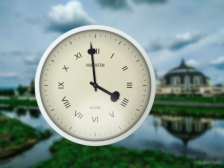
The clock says **3:59**
